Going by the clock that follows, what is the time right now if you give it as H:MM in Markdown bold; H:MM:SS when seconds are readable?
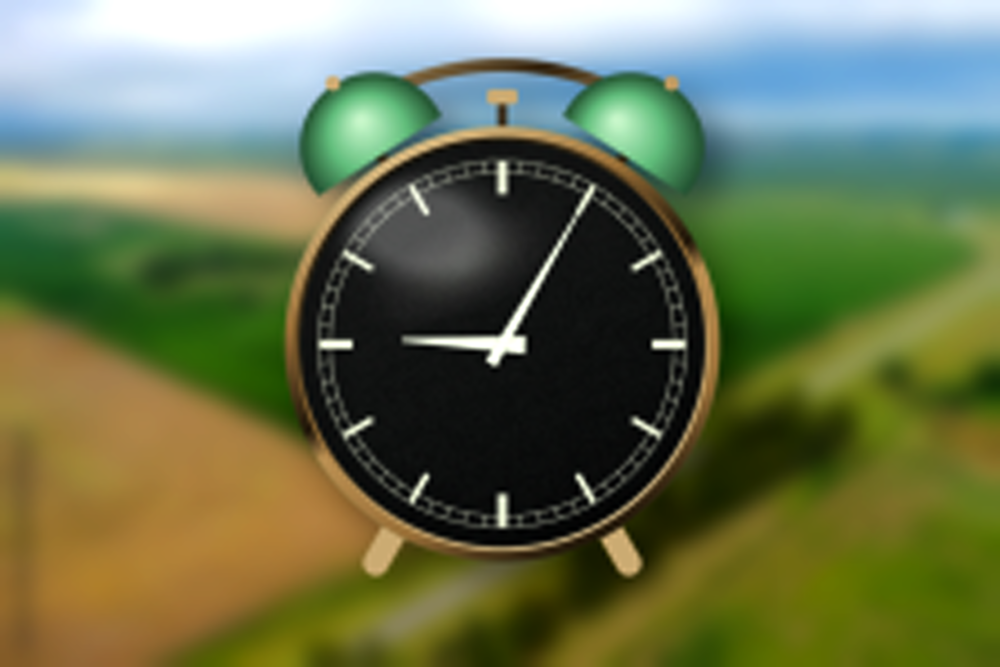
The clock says **9:05**
